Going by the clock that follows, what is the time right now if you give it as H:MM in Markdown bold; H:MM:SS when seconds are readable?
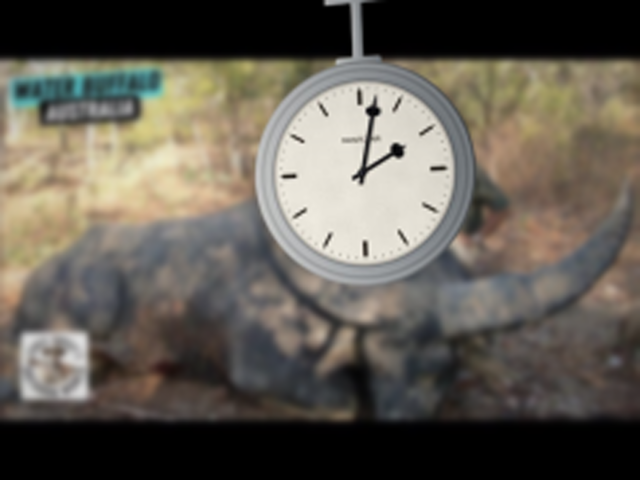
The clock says **2:02**
